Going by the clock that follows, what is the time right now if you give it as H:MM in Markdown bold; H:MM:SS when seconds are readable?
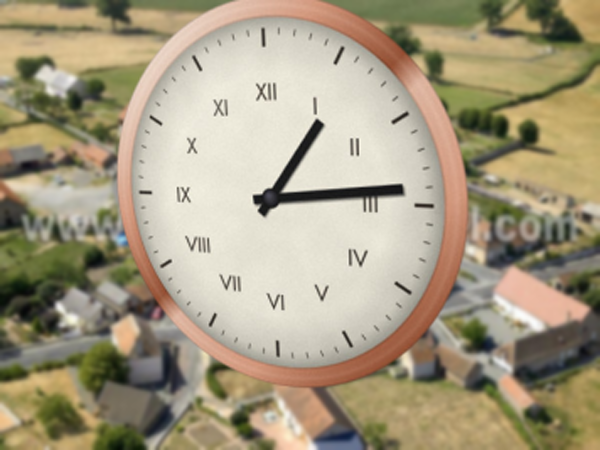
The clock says **1:14**
